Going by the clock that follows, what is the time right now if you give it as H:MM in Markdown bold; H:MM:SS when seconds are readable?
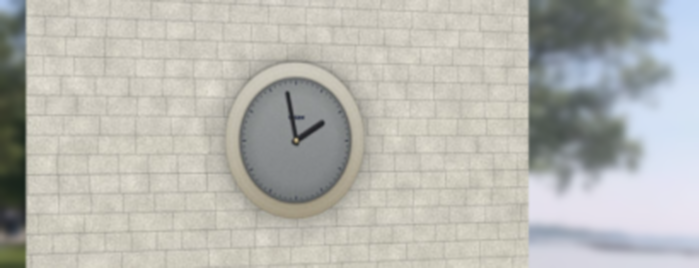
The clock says **1:58**
